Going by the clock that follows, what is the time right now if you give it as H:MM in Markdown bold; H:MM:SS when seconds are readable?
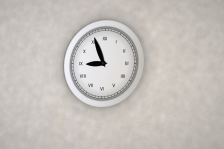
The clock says **8:56**
